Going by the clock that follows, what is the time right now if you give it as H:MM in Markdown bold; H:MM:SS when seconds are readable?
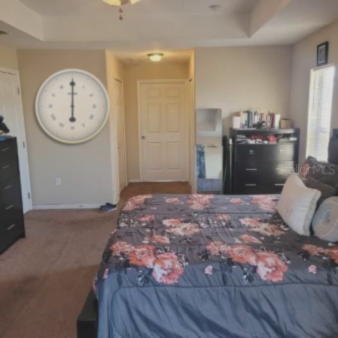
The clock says **6:00**
